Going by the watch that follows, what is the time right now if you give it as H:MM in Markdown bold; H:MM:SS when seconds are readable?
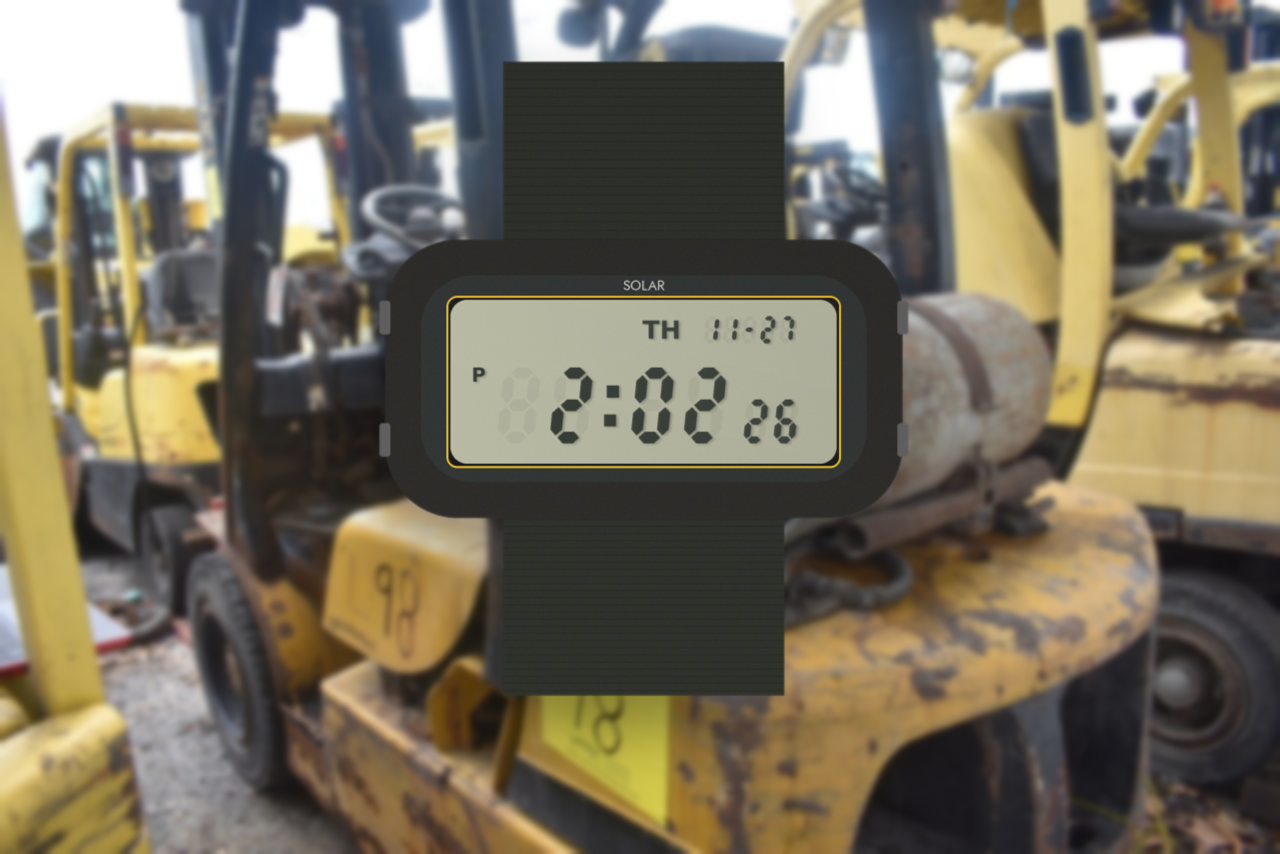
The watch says **2:02:26**
